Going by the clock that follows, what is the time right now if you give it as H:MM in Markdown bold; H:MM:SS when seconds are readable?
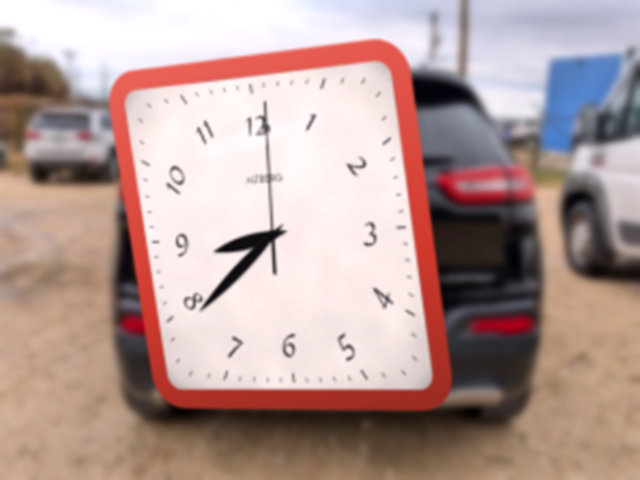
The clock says **8:39:01**
